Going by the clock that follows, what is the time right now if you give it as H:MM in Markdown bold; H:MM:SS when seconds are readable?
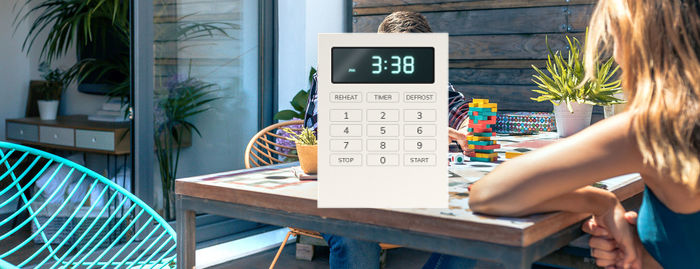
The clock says **3:38**
